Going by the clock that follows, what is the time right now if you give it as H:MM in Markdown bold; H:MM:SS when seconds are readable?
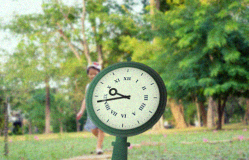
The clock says **9:43**
